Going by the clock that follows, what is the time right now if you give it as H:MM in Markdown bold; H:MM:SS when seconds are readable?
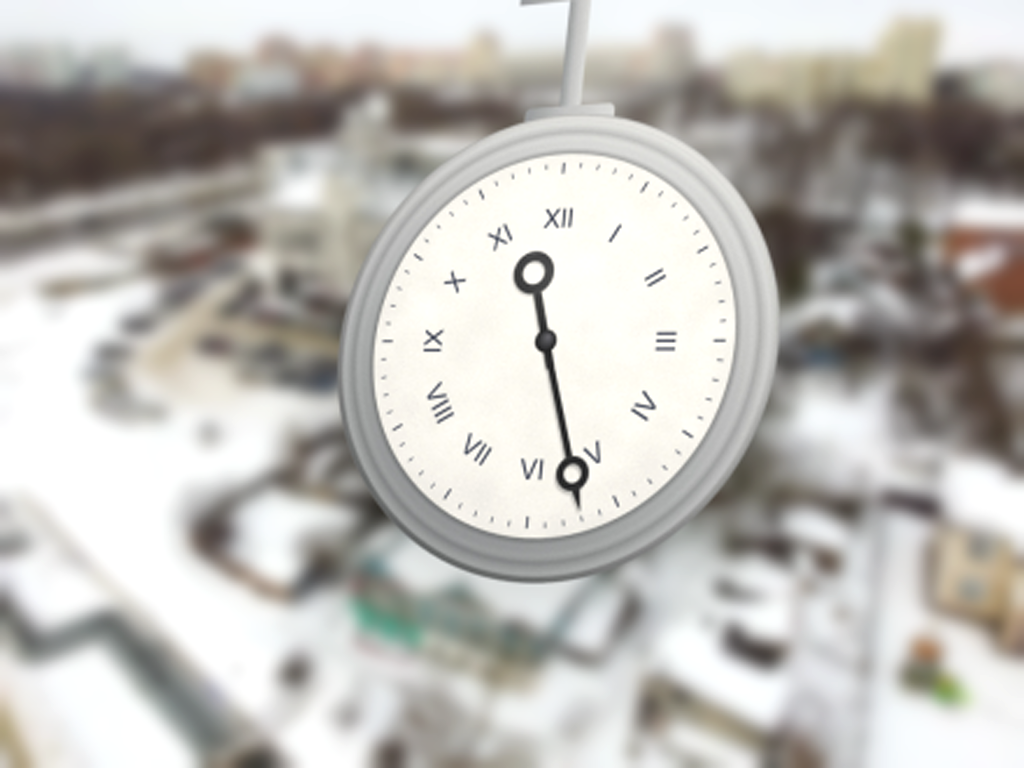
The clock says **11:27**
